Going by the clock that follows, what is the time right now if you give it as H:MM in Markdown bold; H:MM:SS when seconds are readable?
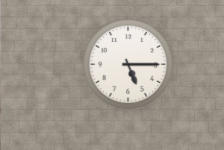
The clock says **5:15**
